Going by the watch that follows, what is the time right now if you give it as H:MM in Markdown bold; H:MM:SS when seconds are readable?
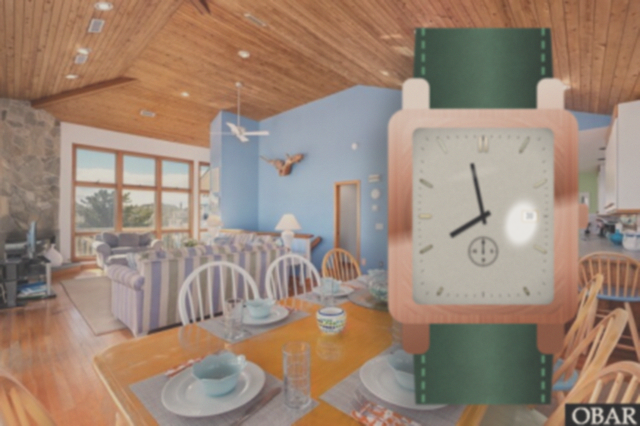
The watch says **7:58**
